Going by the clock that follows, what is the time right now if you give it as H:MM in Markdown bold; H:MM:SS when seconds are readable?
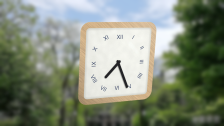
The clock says **7:26**
